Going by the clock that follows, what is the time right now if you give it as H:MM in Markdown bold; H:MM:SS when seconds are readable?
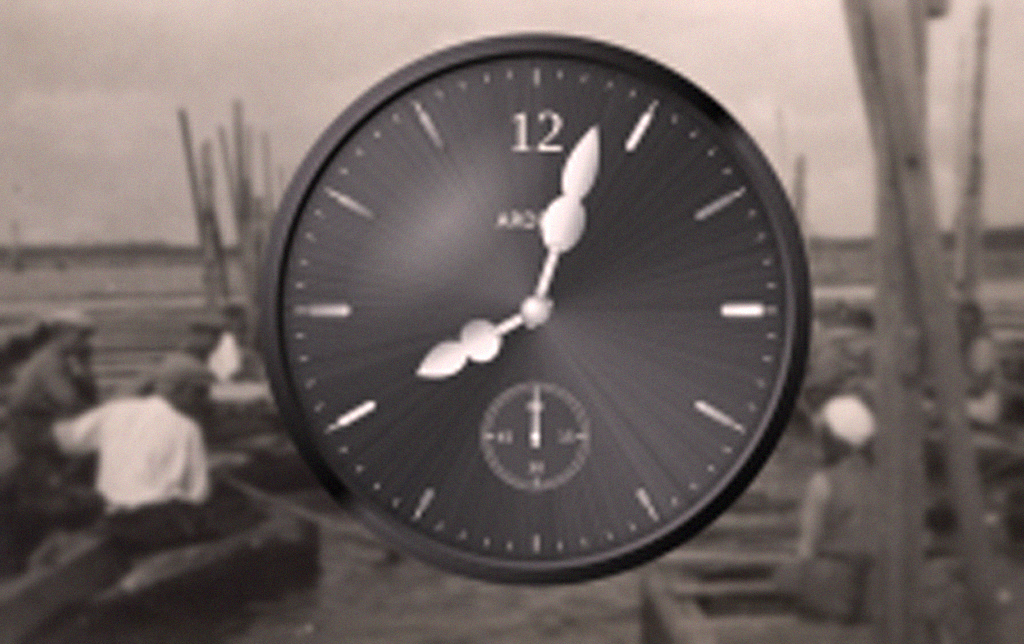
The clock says **8:03**
